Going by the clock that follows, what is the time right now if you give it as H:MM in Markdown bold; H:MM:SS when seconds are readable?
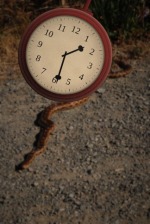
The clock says **1:29**
